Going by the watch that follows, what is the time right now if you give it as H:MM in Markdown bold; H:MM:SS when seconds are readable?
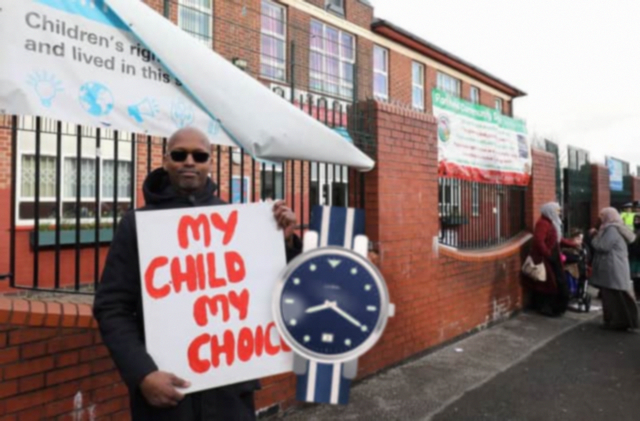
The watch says **8:20**
